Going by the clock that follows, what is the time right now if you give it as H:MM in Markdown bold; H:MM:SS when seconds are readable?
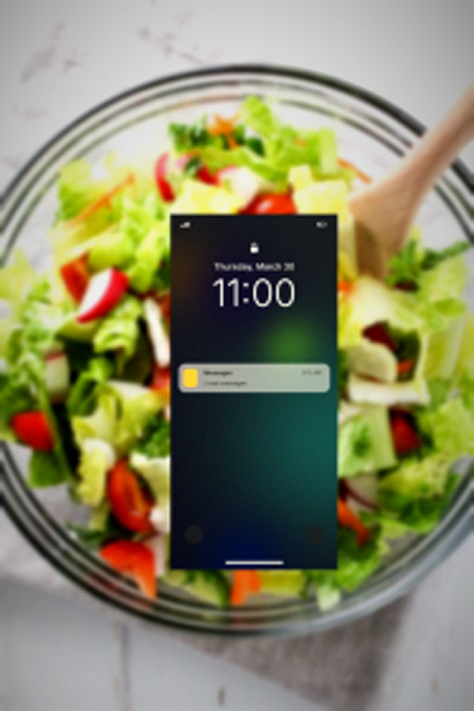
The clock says **11:00**
